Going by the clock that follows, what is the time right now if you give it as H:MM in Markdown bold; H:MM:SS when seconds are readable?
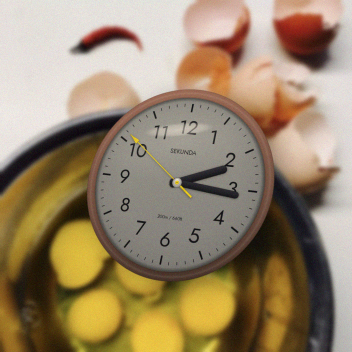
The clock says **2:15:51**
